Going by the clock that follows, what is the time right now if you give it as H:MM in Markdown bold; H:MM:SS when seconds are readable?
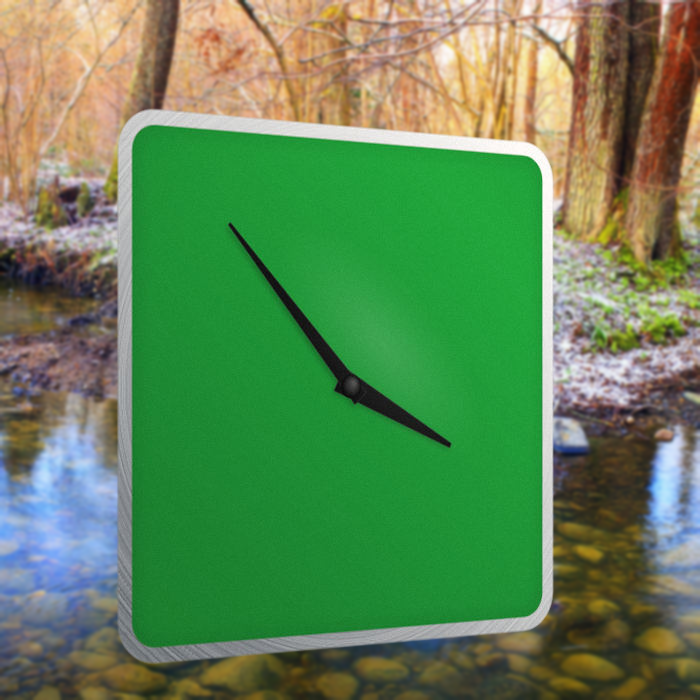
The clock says **3:53**
